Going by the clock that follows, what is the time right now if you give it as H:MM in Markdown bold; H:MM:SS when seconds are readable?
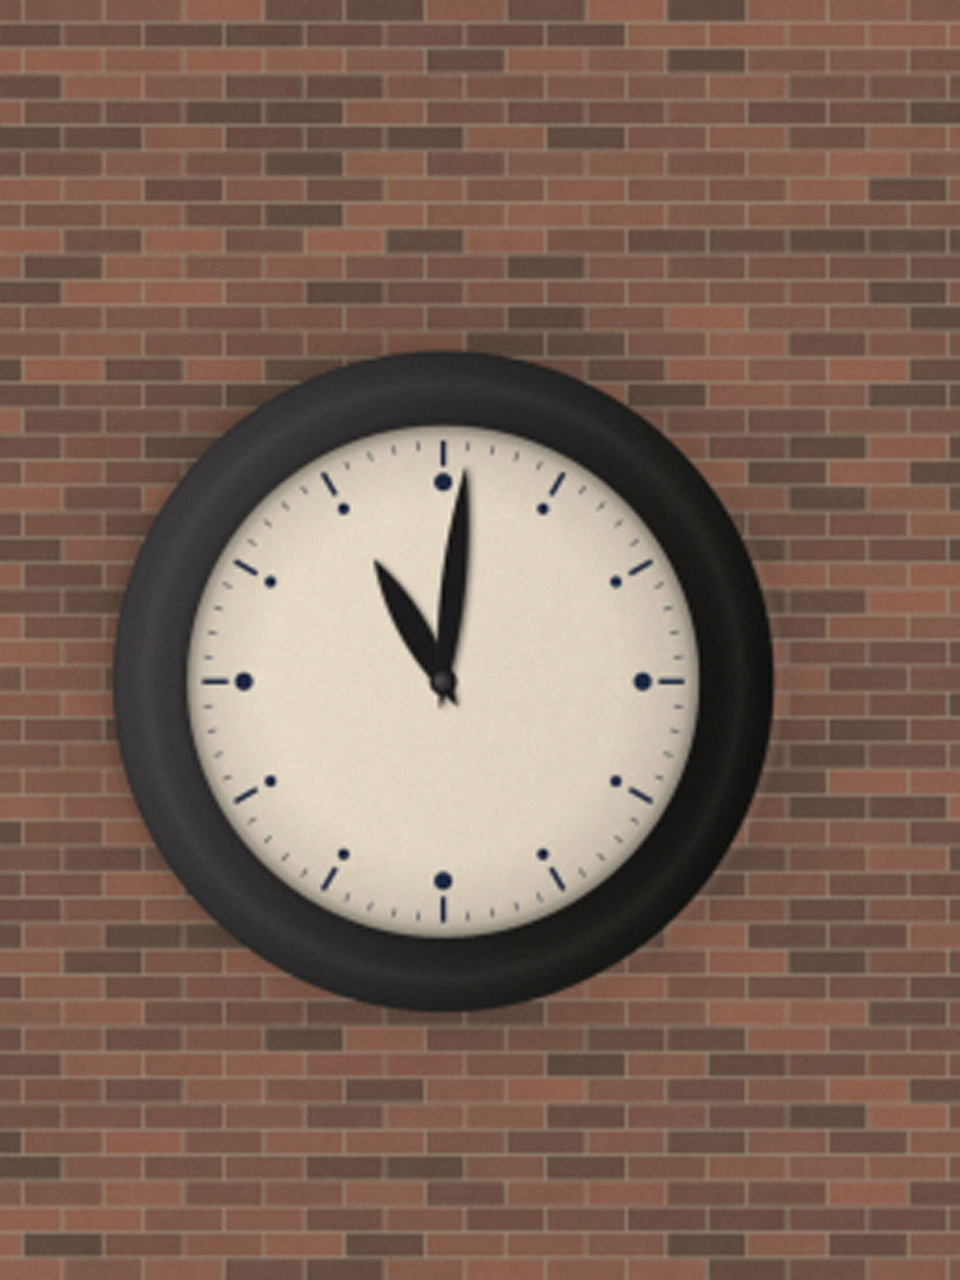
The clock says **11:01**
